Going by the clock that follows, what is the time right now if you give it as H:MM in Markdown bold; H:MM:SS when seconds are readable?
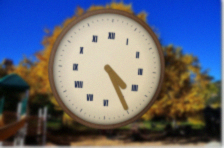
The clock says **4:25**
